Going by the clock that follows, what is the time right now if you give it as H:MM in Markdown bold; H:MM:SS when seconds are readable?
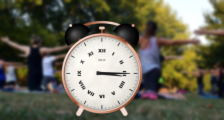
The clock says **3:15**
